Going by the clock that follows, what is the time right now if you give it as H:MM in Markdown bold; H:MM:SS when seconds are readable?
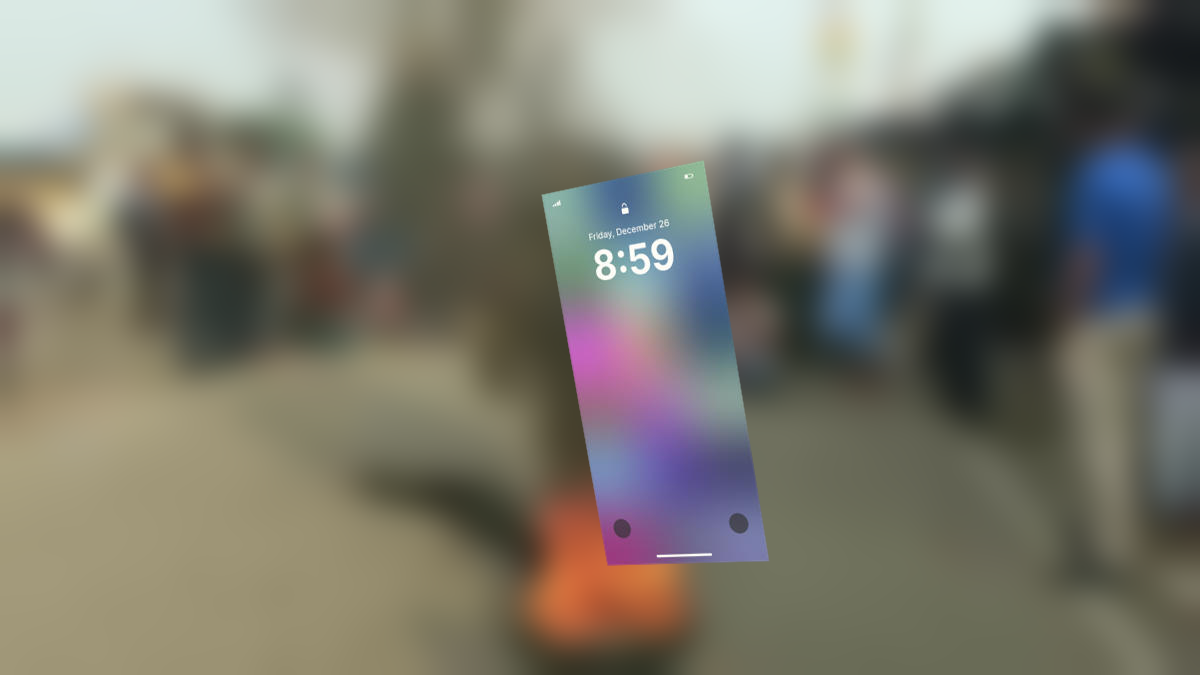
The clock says **8:59**
